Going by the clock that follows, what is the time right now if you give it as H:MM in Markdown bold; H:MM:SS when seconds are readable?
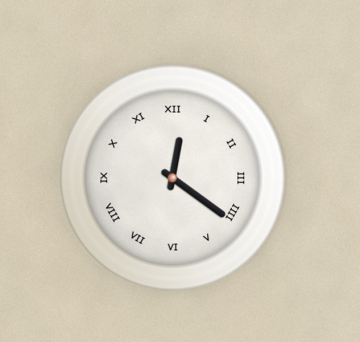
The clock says **12:21**
